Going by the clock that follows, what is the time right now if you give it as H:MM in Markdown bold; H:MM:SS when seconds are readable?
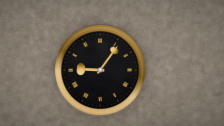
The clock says **9:06**
